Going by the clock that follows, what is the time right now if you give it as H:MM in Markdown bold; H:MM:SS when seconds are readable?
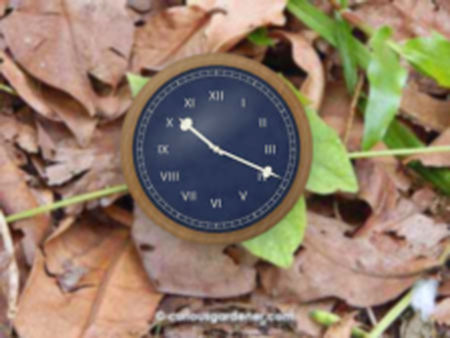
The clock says **10:19**
